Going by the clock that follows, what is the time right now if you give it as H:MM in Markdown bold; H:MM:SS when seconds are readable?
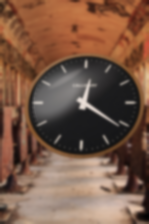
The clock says **12:21**
